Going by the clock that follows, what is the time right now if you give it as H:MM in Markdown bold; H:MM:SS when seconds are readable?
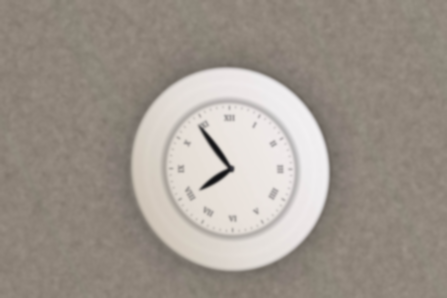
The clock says **7:54**
